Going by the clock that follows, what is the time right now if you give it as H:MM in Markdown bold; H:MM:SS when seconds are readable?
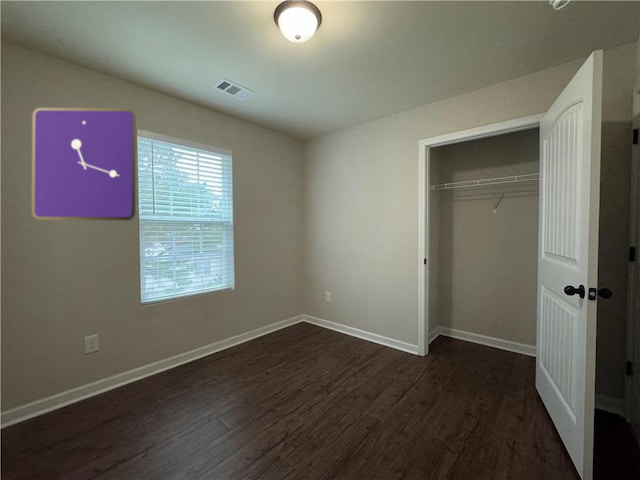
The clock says **11:18**
